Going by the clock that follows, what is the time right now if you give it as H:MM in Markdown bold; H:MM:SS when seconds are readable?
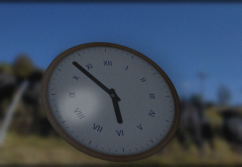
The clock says **5:53**
